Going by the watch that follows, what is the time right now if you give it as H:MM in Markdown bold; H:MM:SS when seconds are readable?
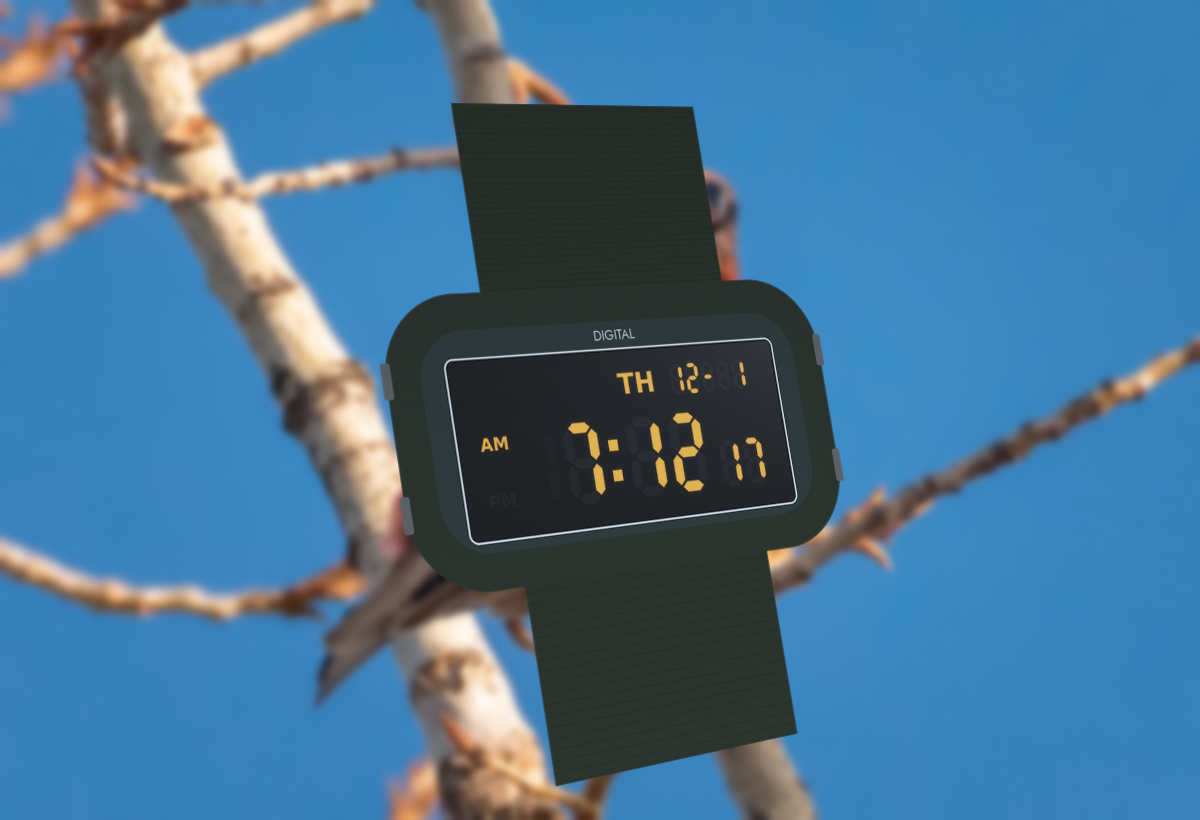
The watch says **7:12:17**
